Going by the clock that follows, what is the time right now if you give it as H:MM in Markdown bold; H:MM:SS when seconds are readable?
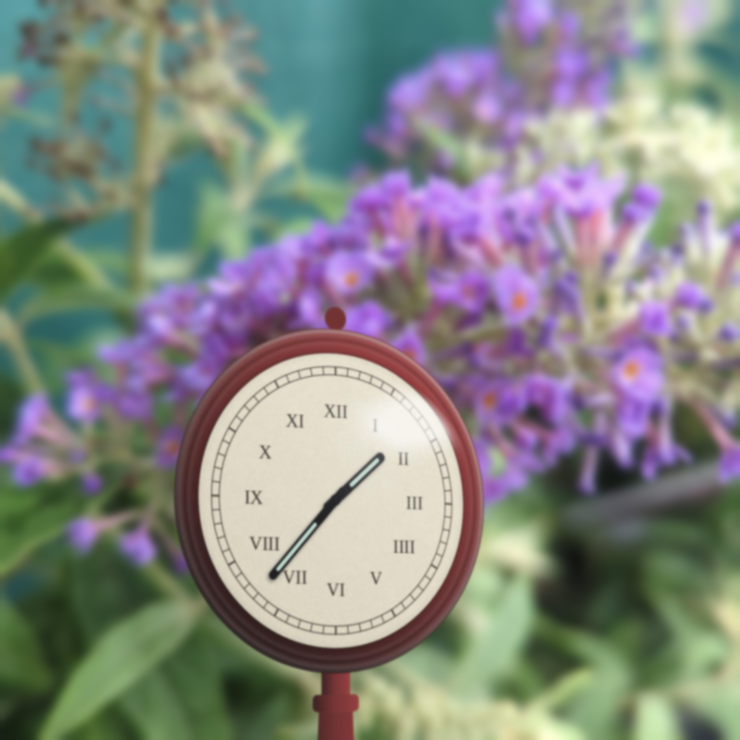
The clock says **1:37**
